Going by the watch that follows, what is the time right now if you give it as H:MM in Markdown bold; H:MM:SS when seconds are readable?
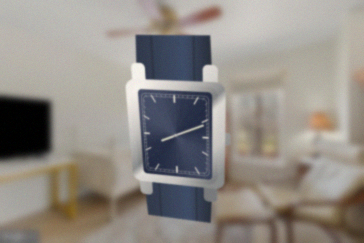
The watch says **8:11**
